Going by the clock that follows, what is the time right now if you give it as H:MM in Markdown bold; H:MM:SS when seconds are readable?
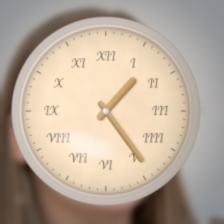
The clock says **1:24**
